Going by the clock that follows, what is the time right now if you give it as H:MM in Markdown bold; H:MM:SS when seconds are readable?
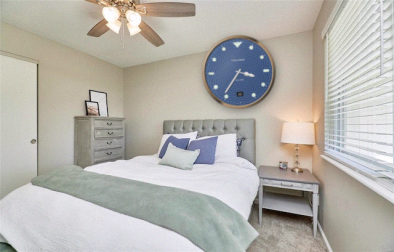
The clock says **3:36**
